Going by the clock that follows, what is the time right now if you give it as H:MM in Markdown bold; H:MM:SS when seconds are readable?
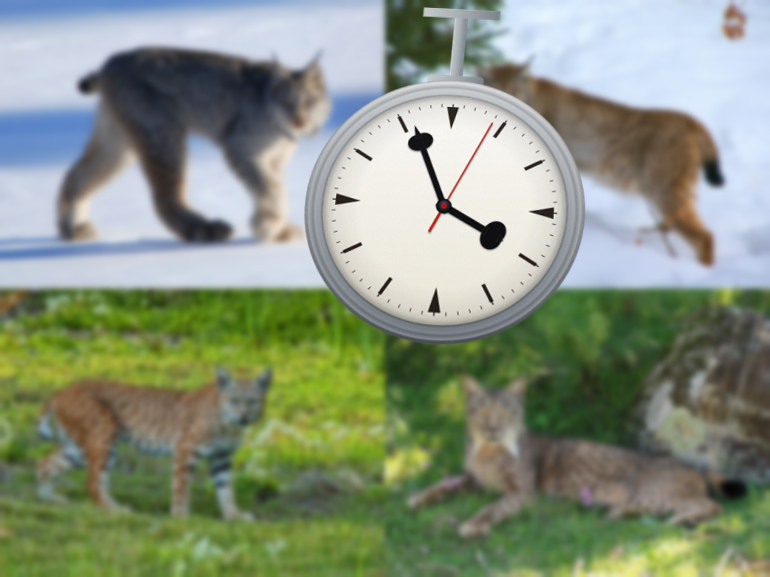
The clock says **3:56:04**
